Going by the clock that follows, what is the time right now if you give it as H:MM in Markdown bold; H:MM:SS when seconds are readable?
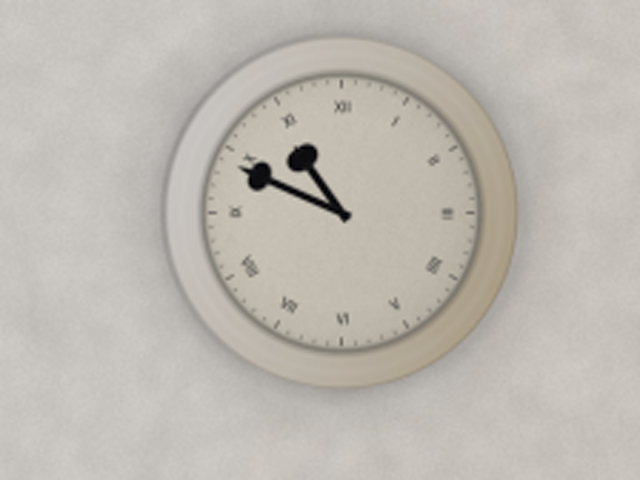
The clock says **10:49**
